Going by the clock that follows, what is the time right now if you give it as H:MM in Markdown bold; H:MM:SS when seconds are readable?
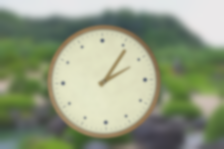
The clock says **2:06**
